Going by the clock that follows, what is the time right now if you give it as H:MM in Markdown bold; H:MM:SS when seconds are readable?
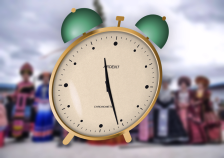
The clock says **11:26**
